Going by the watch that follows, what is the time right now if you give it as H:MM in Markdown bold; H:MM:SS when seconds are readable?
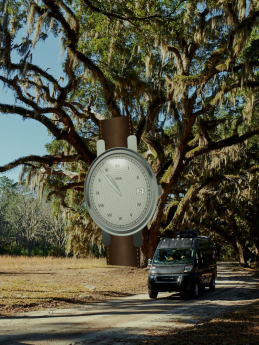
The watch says **10:53**
